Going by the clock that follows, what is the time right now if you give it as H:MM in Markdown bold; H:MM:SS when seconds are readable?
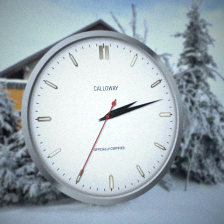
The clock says **2:12:35**
